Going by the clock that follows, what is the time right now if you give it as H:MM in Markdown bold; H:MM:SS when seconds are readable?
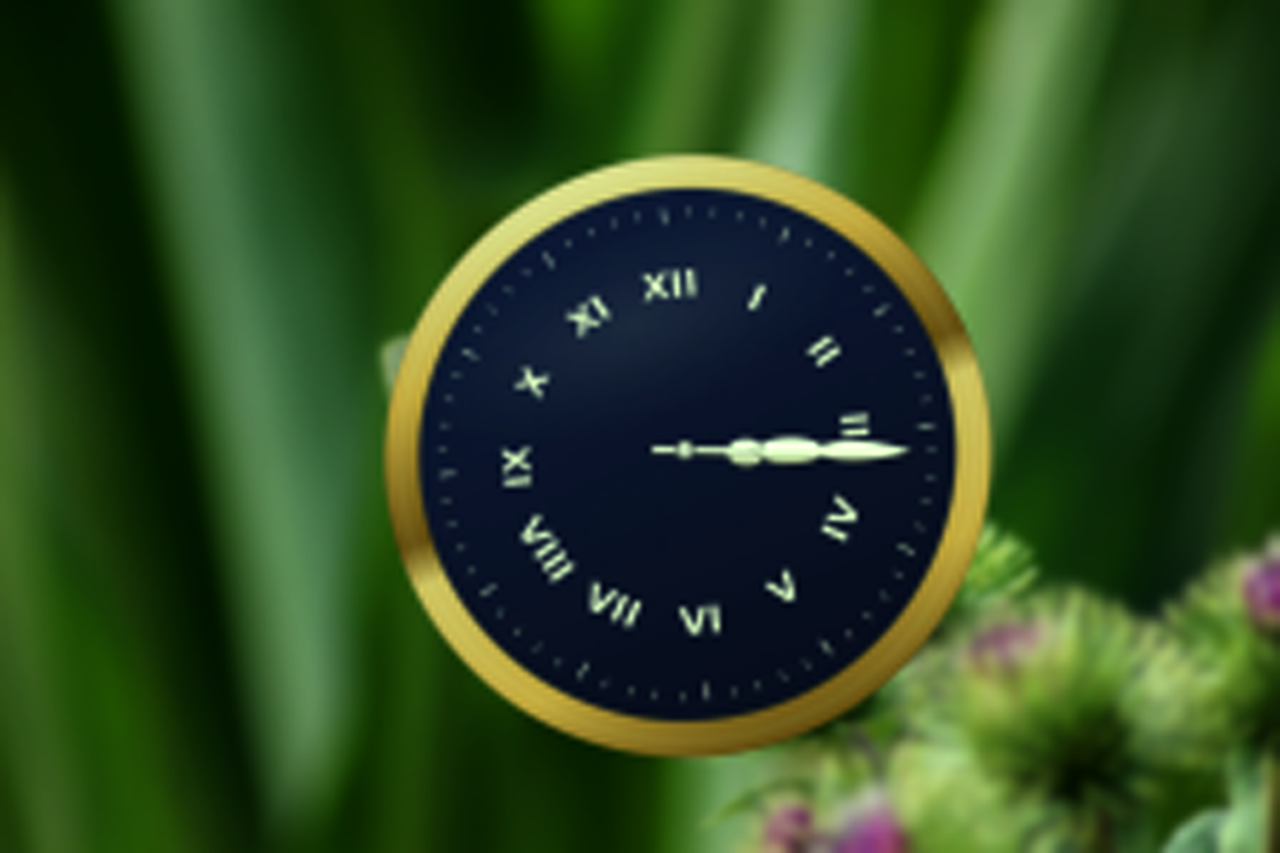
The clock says **3:16**
